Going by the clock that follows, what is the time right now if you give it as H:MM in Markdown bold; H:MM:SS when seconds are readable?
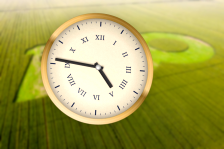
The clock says **4:46**
